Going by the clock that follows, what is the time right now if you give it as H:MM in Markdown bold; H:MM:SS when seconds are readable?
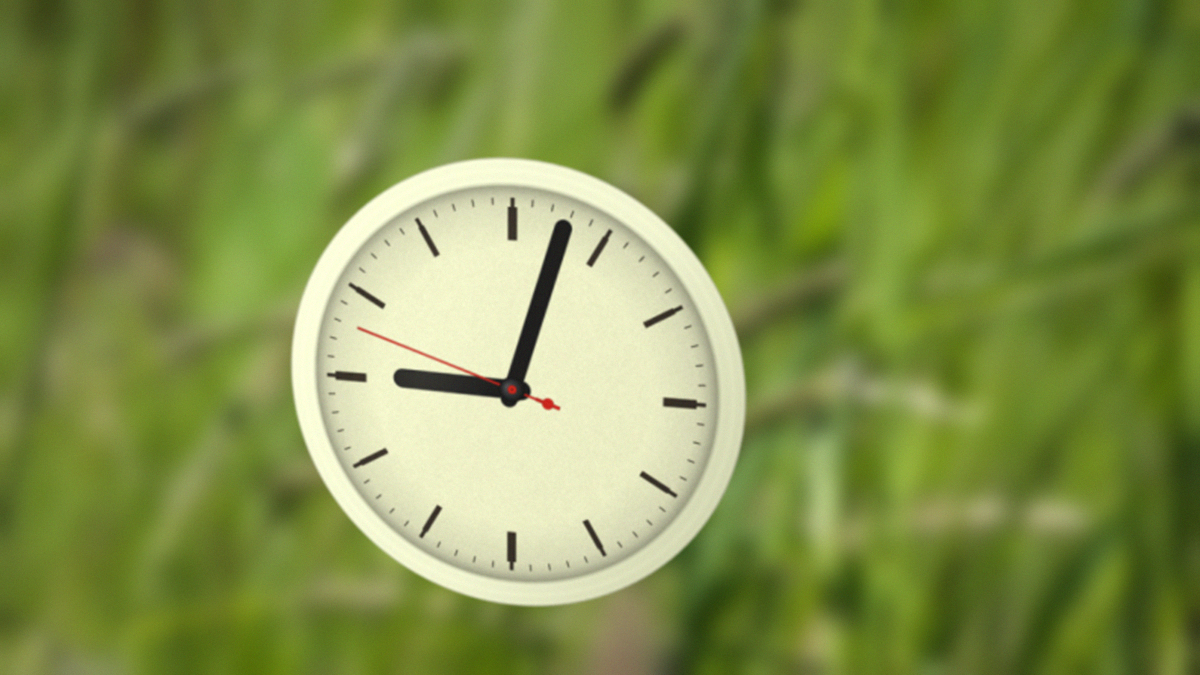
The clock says **9:02:48**
